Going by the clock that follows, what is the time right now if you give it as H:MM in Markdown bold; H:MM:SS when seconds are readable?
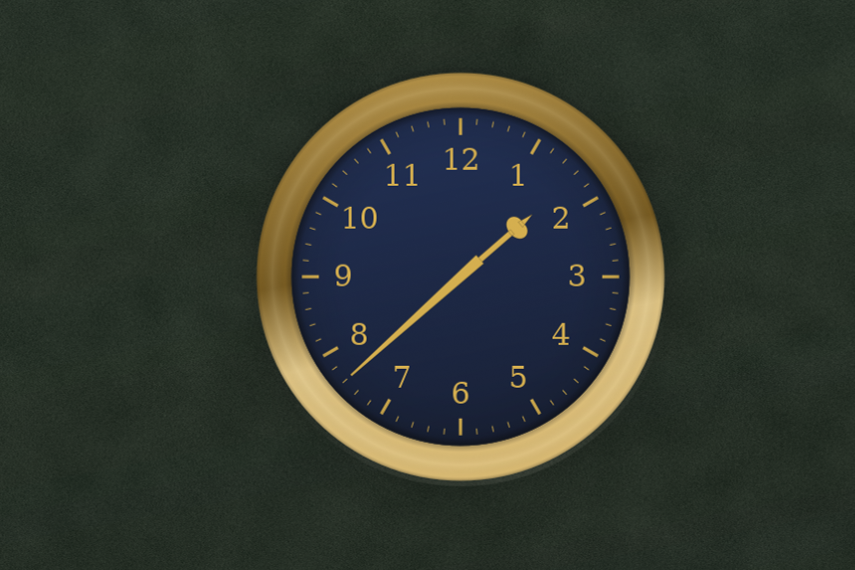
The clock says **1:38**
